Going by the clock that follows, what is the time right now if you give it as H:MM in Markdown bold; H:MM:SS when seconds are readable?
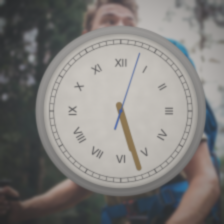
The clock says **5:27:03**
